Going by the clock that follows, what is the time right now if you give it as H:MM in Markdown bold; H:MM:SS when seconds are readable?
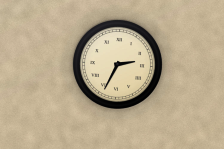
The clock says **2:34**
